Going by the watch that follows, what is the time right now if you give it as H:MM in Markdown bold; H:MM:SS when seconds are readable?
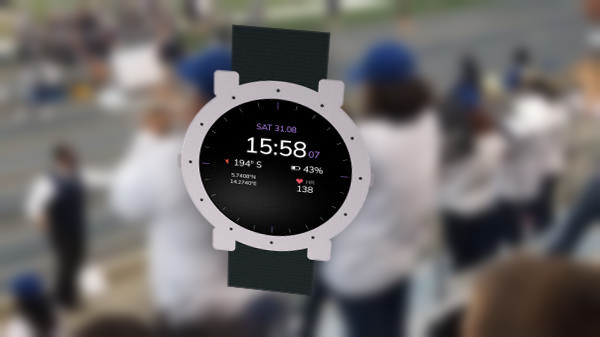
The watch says **15:58:07**
